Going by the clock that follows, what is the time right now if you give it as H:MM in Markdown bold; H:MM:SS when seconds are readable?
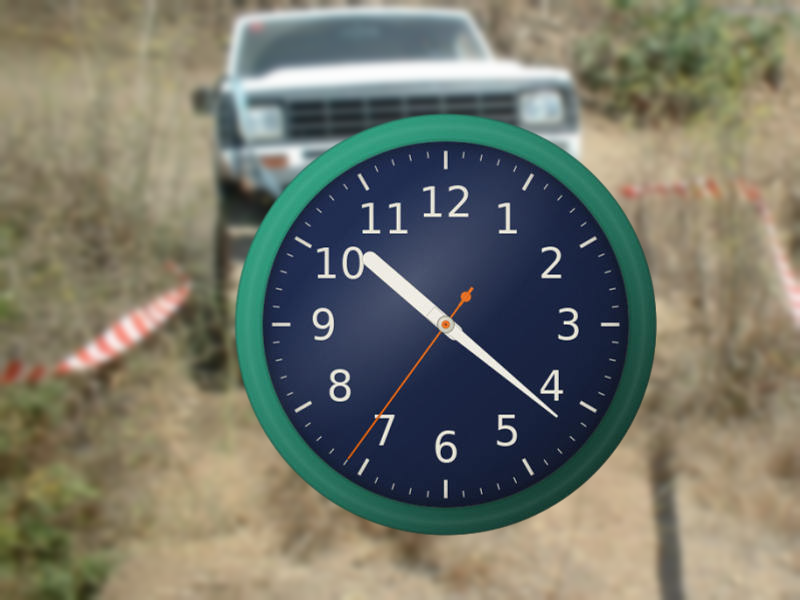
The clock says **10:21:36**
